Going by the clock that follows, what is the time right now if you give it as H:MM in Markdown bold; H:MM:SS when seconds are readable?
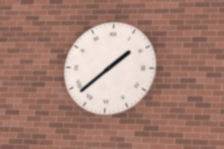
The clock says **1:38**
